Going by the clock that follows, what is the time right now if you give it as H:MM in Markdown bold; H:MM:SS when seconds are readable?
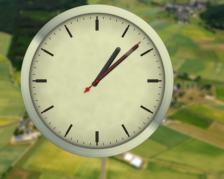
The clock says **1:08:08**
